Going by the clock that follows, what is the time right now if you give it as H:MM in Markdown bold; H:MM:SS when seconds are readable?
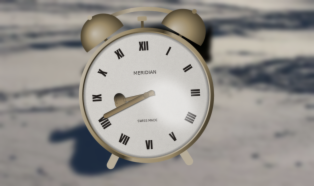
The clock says **8:41**
